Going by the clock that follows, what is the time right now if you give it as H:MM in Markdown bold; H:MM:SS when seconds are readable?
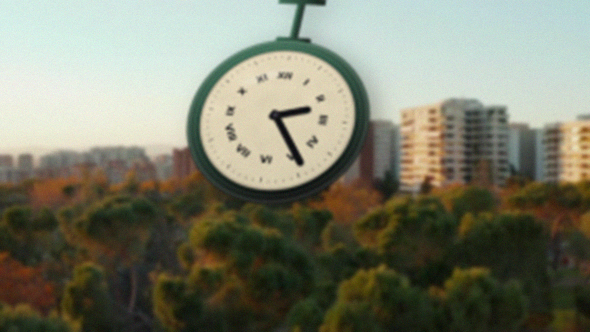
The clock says **2:24**
